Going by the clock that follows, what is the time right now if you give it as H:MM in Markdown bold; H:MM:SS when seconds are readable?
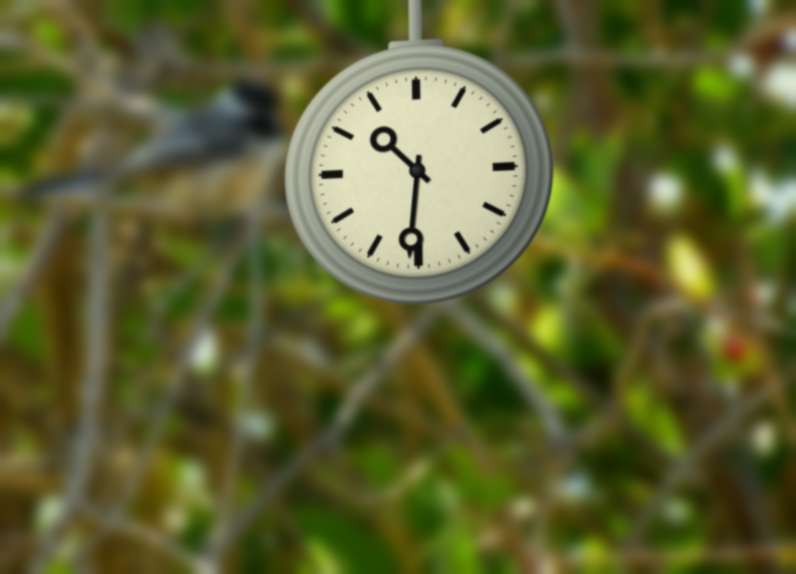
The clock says **10:31**
